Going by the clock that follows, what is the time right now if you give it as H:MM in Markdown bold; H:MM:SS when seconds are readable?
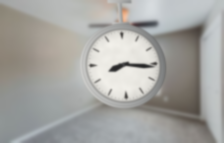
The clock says **8:16**
